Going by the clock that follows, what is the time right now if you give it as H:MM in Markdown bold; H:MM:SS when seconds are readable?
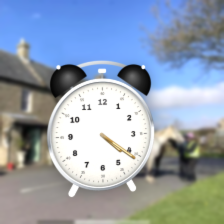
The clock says **4:21**
